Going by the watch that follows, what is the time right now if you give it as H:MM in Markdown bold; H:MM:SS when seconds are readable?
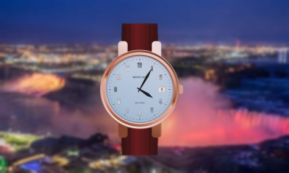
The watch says **4:05**
